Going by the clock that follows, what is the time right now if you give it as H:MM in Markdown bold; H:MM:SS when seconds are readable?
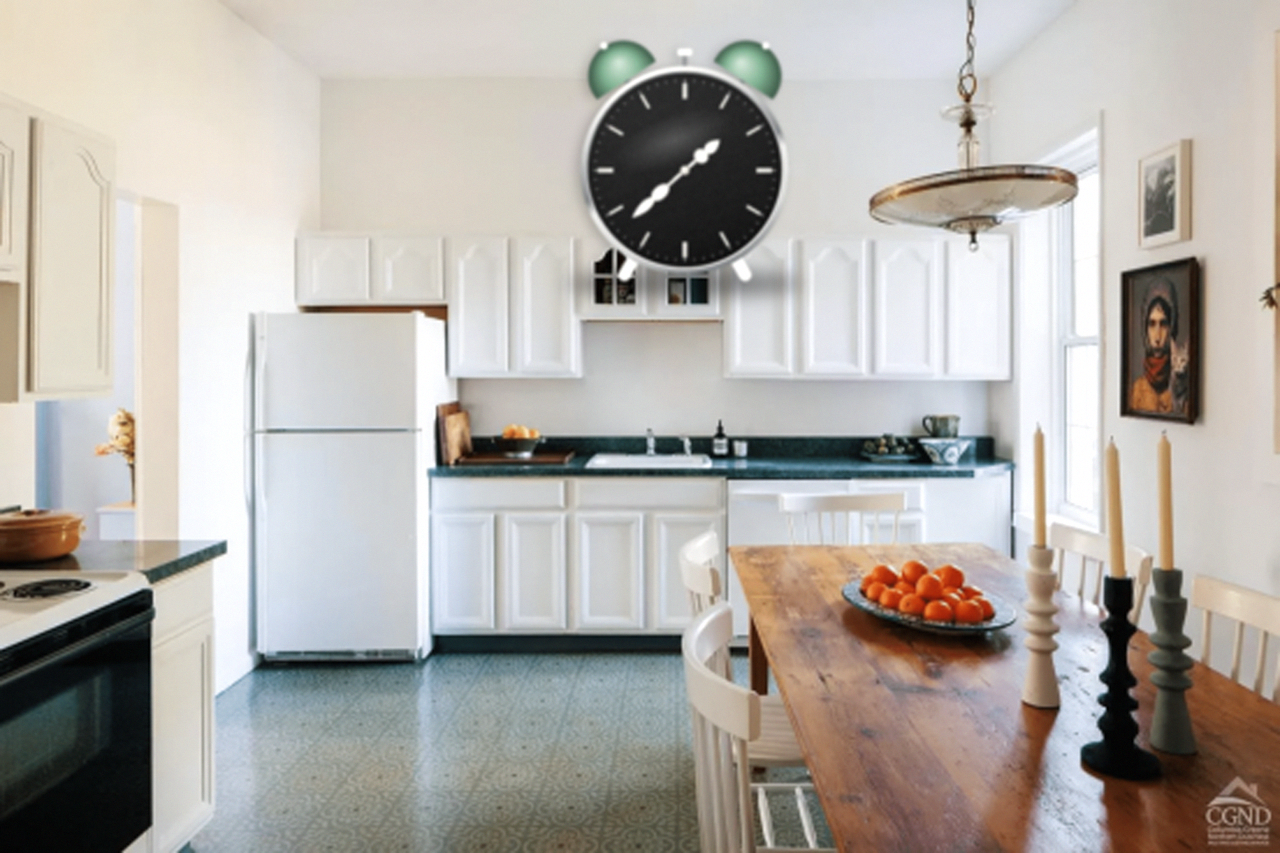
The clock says **1:38**
